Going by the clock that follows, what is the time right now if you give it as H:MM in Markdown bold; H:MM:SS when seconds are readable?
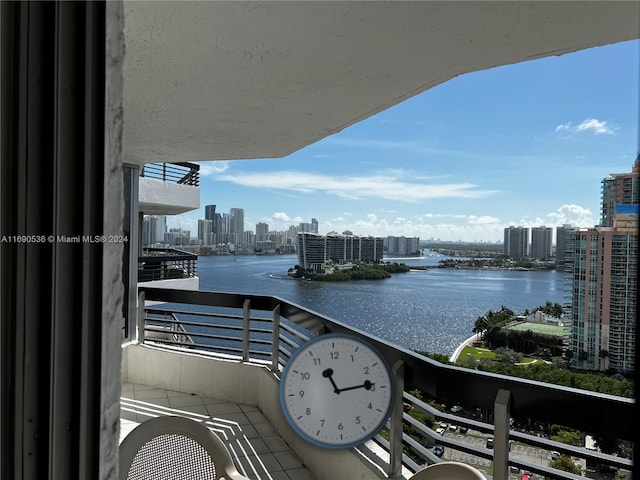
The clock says **11:14**
